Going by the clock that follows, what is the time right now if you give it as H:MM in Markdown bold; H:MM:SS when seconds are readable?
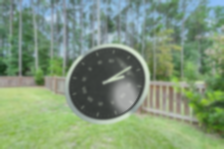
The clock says **2:08**
